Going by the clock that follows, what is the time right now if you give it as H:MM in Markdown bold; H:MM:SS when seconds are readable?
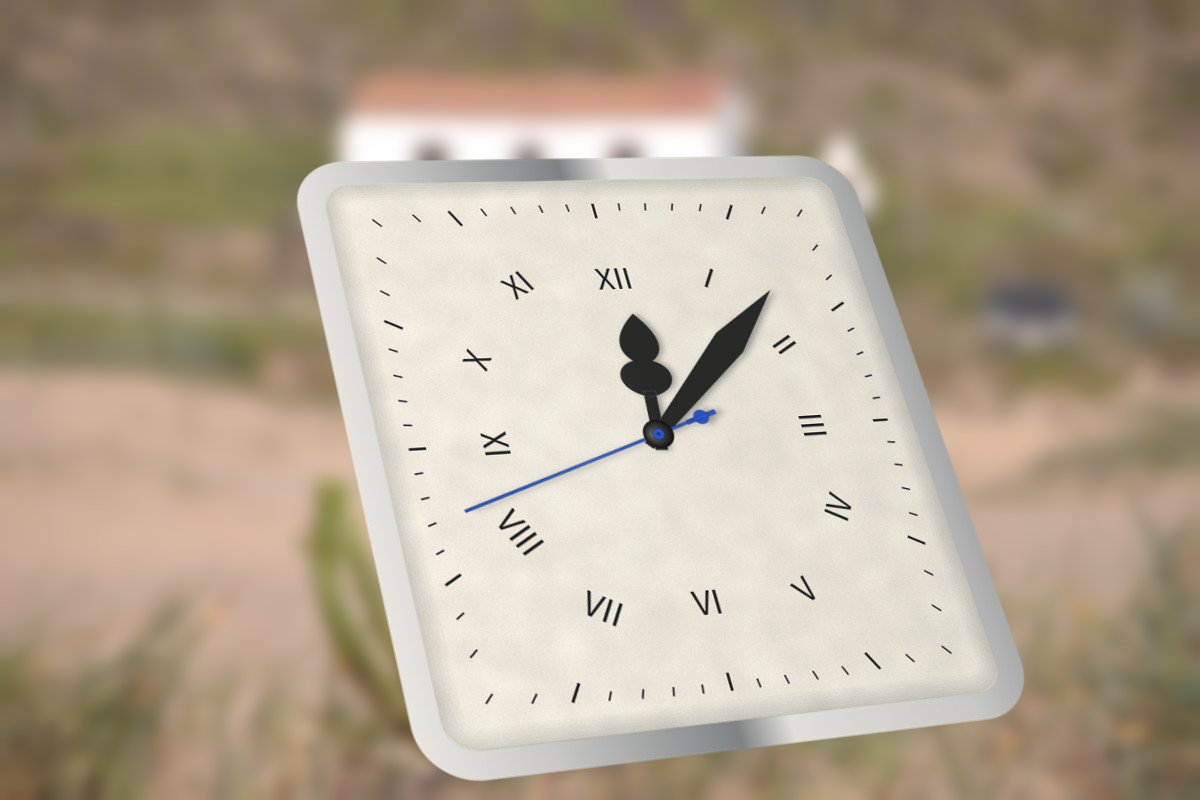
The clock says **12:07:42**
